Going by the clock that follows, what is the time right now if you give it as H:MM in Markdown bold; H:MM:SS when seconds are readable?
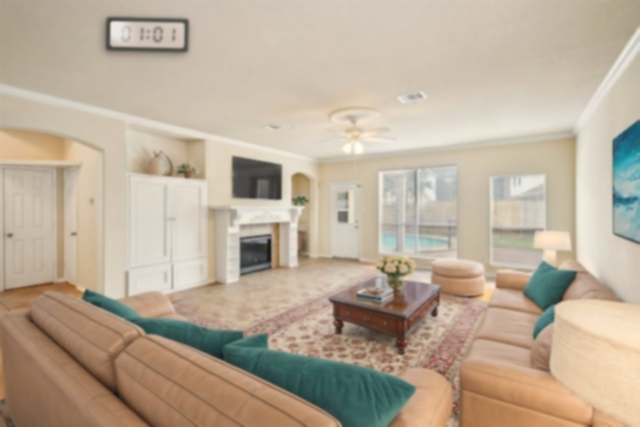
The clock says **1:01**
